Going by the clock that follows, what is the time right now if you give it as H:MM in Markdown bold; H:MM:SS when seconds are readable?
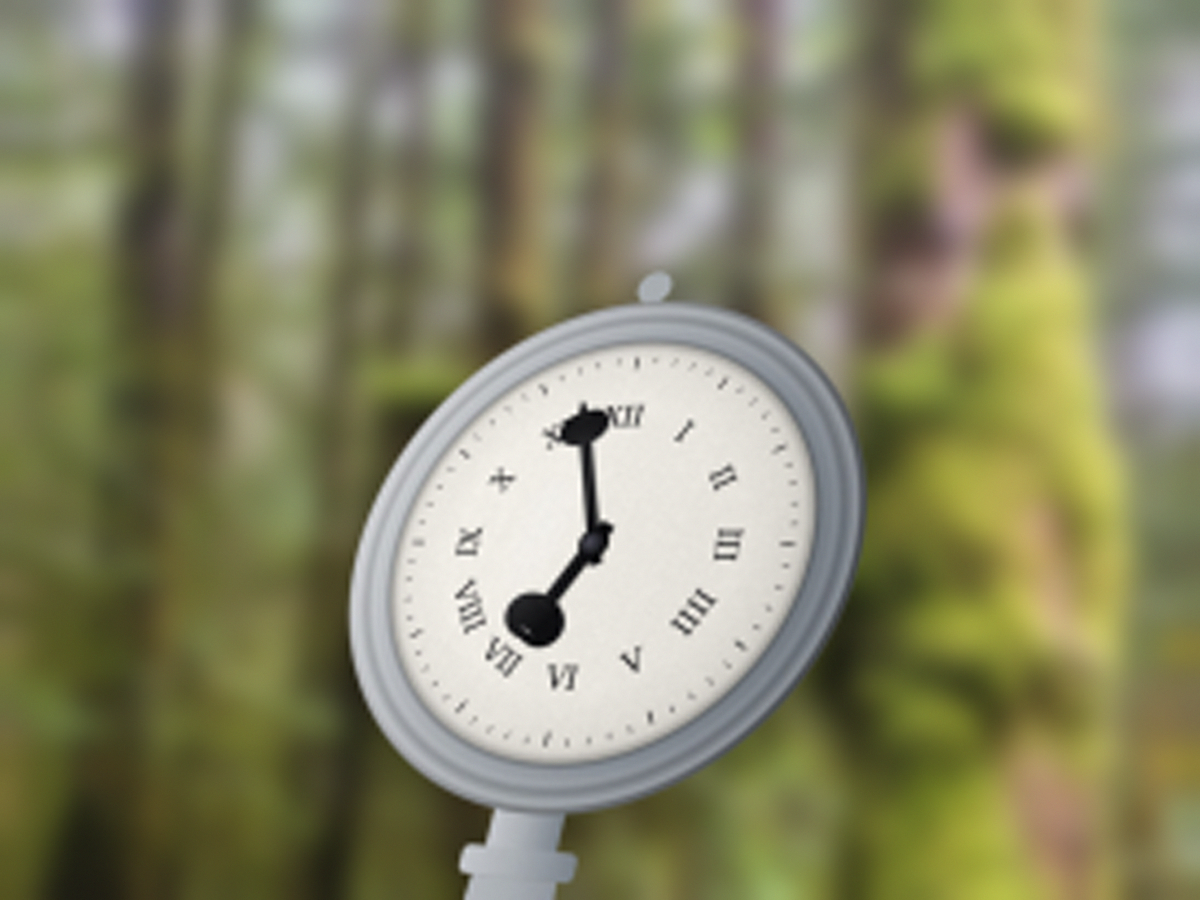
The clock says **6:57**
